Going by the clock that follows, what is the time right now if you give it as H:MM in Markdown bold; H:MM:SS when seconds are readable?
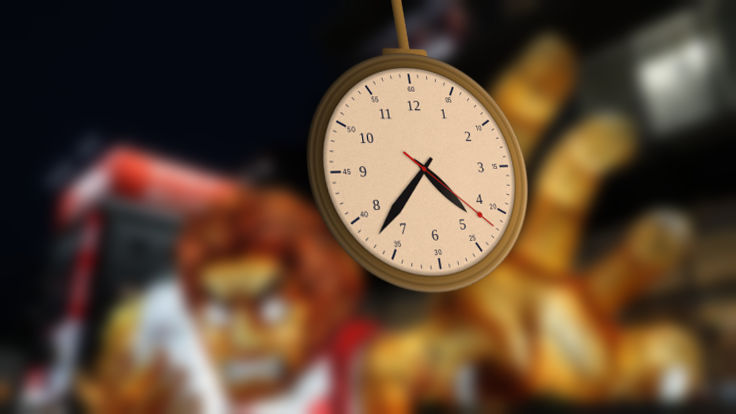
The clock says **4:37:22**
